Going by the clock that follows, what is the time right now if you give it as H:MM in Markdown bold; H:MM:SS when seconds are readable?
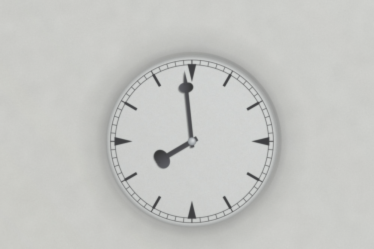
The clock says **7:59**
